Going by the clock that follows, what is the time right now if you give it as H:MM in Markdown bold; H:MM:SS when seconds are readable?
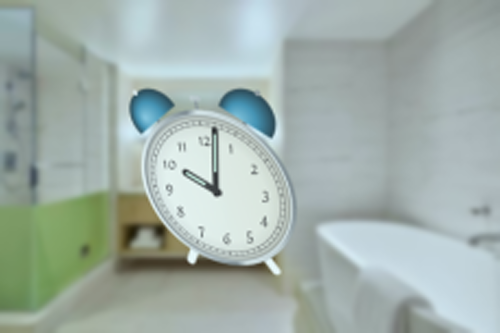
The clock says **10:02**
